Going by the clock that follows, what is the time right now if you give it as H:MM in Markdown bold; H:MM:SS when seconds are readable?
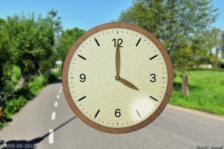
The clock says **4:00**
